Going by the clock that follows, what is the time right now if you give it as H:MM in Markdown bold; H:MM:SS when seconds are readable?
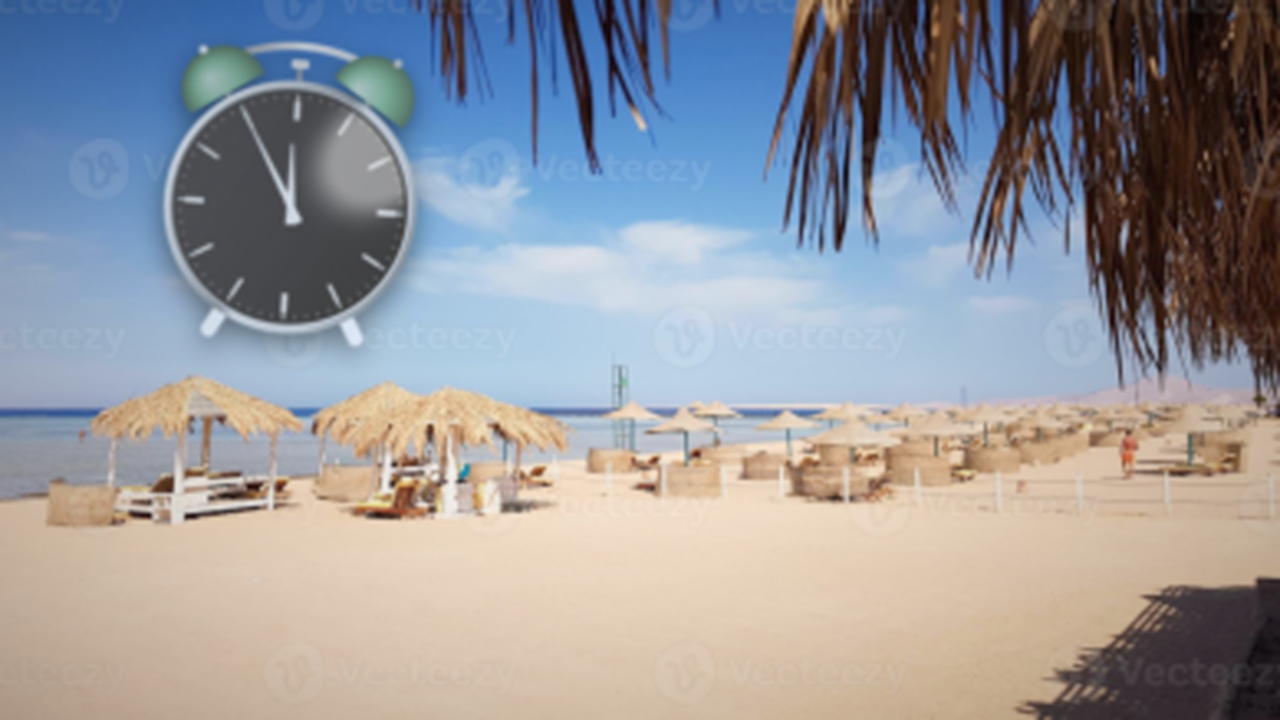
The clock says **11:55**
